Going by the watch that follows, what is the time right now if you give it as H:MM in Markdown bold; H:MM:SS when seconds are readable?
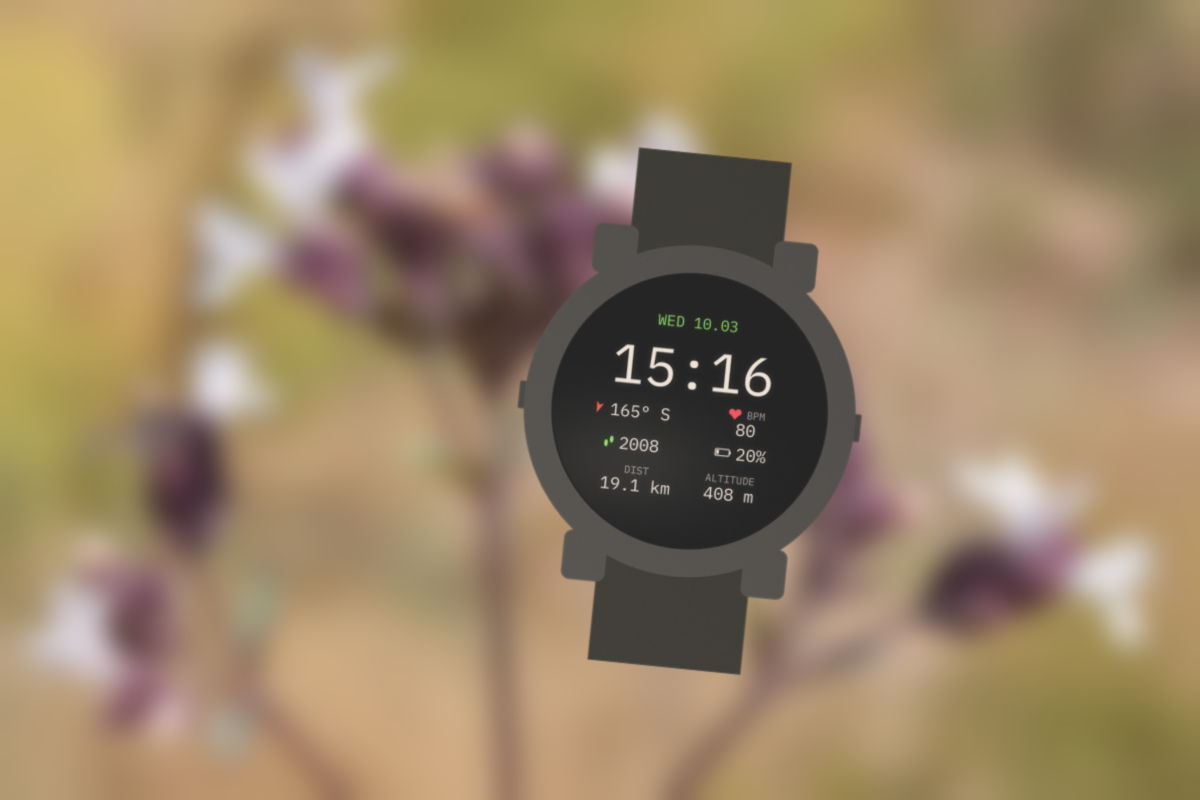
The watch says **15:16**
